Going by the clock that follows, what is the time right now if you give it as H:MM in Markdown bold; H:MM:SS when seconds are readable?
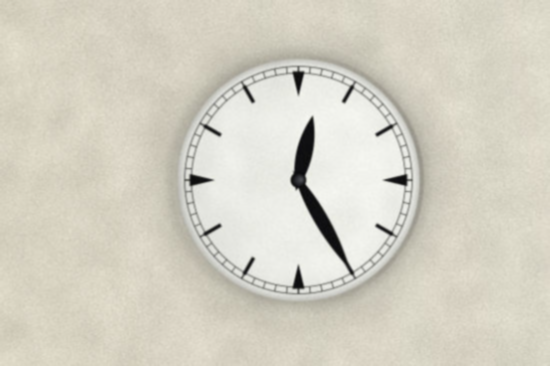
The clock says **12:25**
